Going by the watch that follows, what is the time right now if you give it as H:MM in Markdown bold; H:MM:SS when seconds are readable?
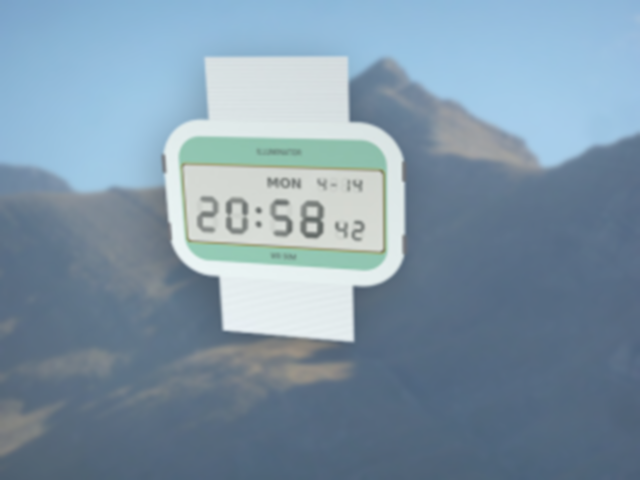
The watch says **20:58:42**
